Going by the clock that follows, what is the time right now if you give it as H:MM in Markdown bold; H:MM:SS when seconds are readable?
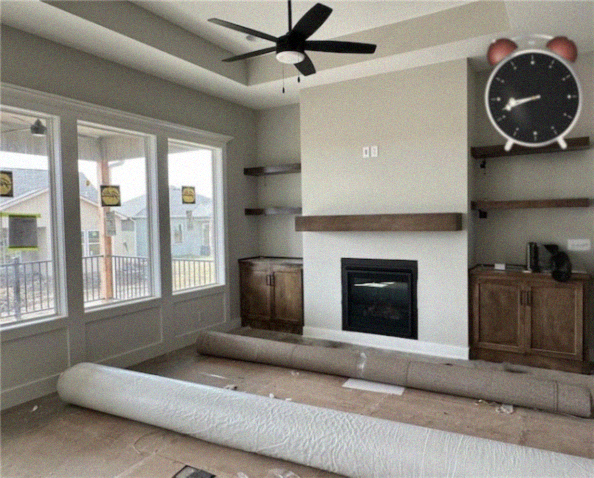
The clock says **8:42**
